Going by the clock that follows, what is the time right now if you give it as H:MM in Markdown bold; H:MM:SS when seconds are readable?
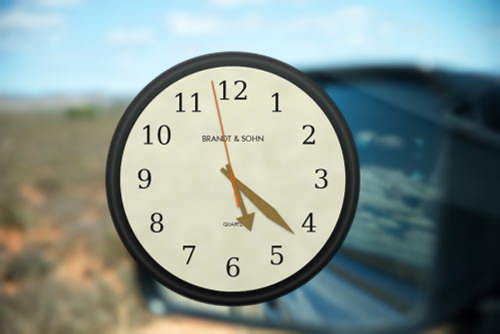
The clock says **5:21:58**
